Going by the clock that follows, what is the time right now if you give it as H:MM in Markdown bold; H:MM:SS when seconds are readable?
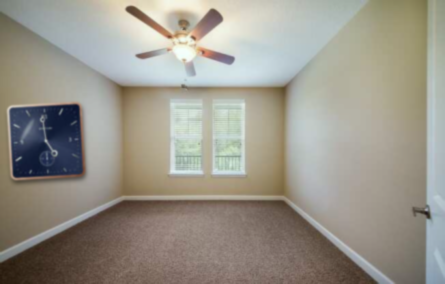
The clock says **4:59**
